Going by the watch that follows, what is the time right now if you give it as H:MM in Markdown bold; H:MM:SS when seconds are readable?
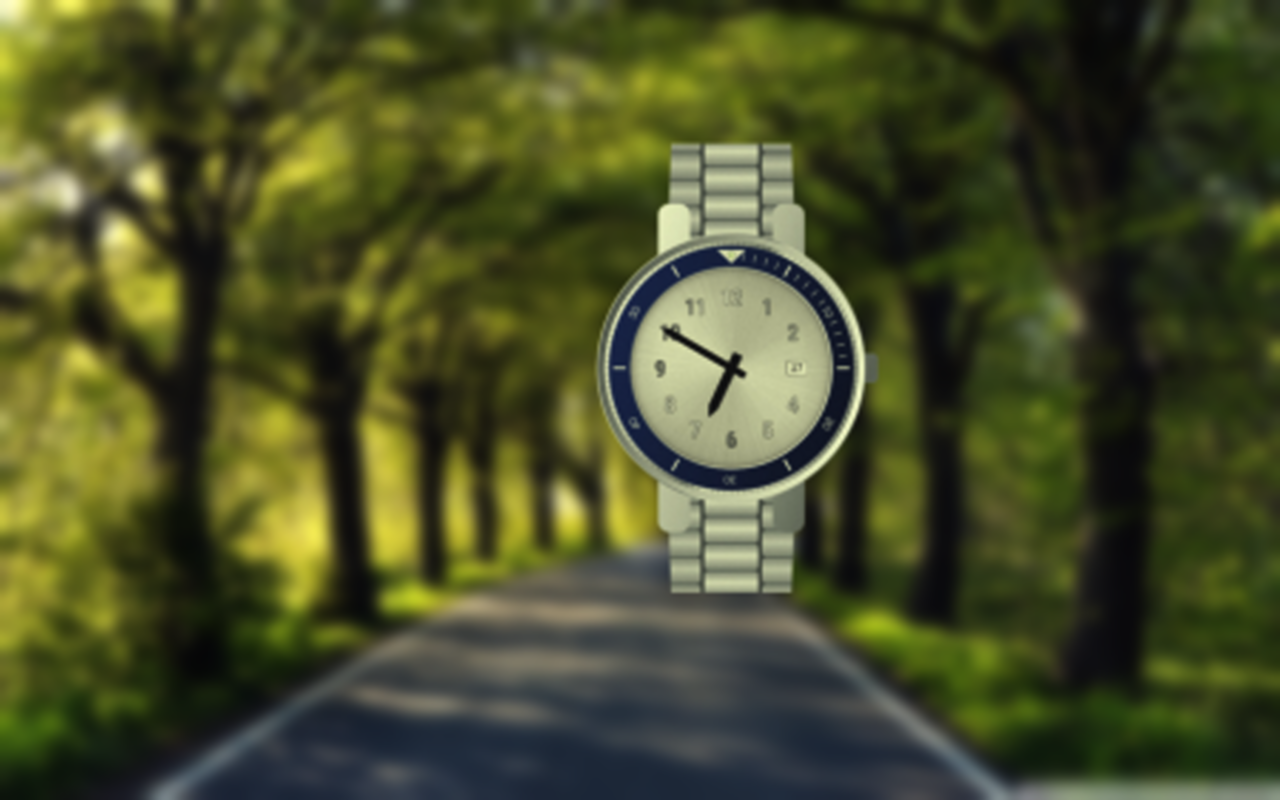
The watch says **6:50**
